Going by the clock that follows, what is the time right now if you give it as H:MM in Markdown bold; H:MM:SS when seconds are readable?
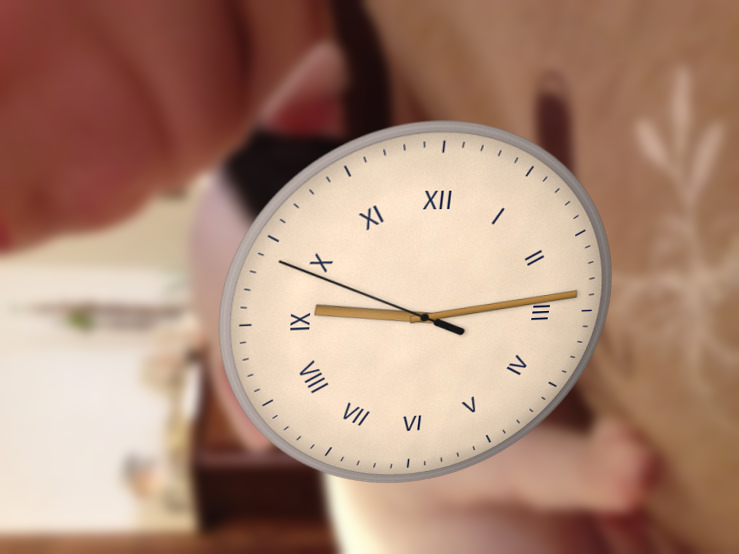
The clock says **9:13:49**
